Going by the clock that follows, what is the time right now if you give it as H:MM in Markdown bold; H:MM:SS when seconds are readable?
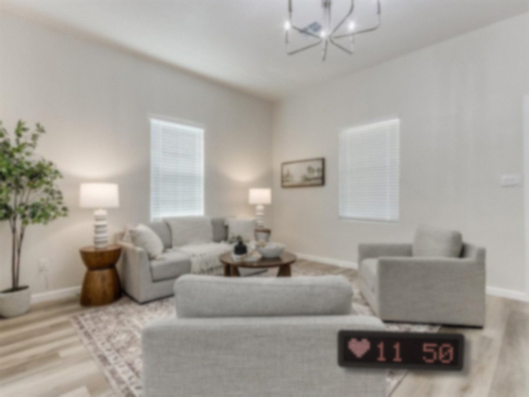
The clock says **11:50**
